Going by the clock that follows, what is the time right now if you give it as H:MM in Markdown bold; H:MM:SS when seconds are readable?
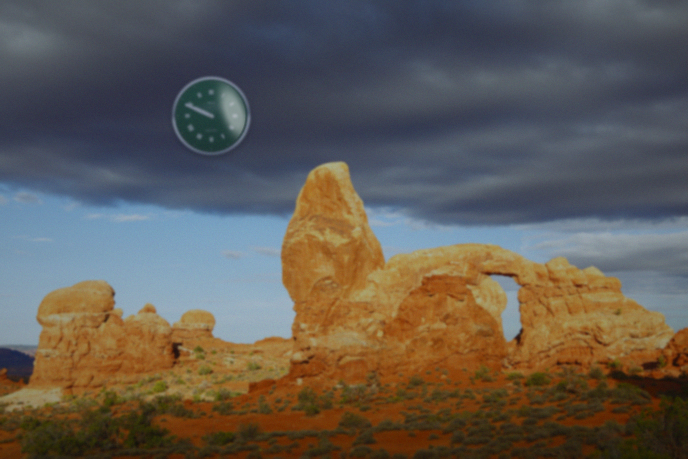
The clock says **9:49**
